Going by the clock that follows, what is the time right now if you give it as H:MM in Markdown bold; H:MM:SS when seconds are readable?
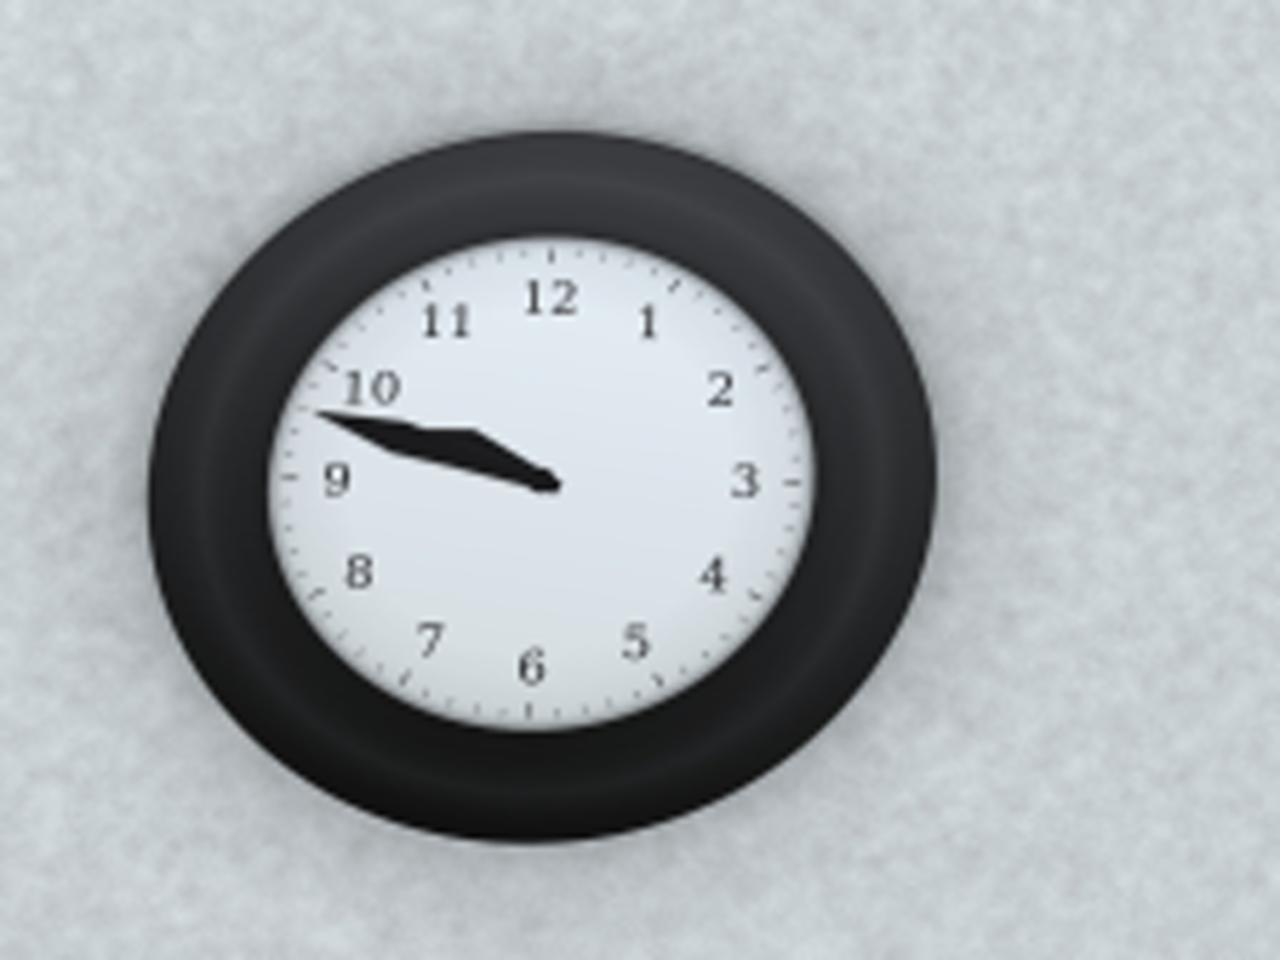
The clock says **9:48**
